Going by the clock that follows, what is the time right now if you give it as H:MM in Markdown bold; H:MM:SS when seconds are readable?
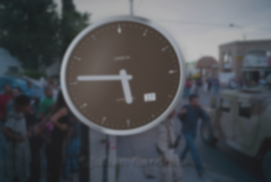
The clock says **5:46**
